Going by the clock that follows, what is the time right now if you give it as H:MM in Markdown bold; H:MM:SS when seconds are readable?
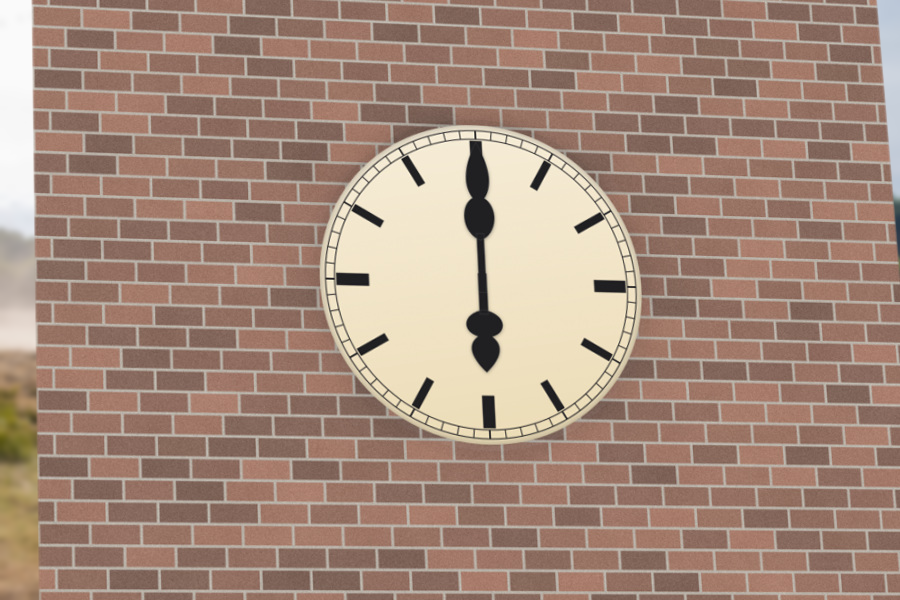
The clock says **6:00**
